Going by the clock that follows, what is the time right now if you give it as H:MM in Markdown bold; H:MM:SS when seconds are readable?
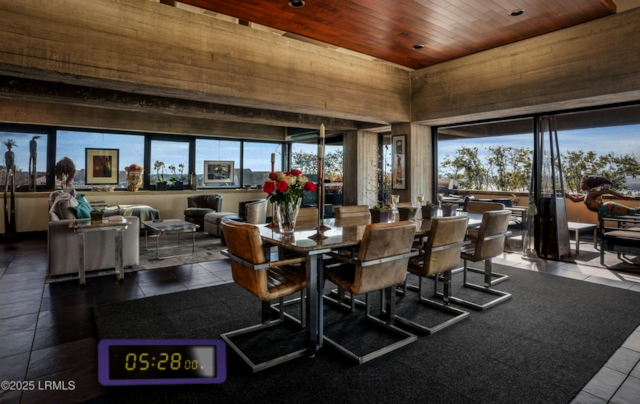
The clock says **5:28**
